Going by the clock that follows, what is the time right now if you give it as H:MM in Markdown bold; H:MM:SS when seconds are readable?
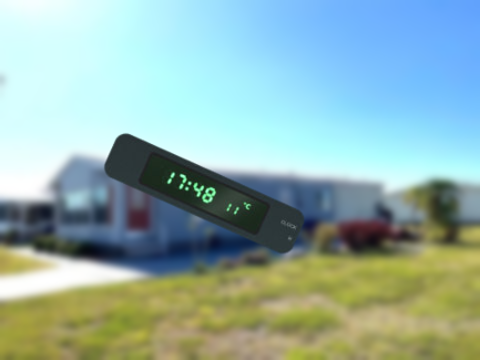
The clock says **17:48**
